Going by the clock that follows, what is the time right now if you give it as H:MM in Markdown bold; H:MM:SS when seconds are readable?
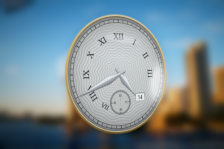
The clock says **4:41**
